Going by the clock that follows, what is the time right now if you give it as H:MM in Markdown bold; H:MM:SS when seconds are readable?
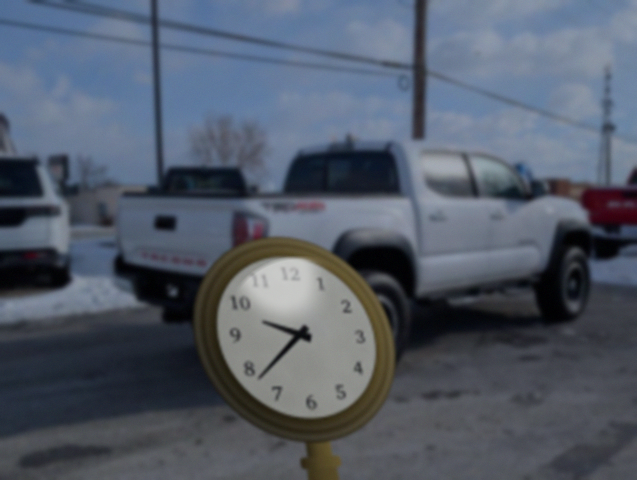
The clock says **9:38**
